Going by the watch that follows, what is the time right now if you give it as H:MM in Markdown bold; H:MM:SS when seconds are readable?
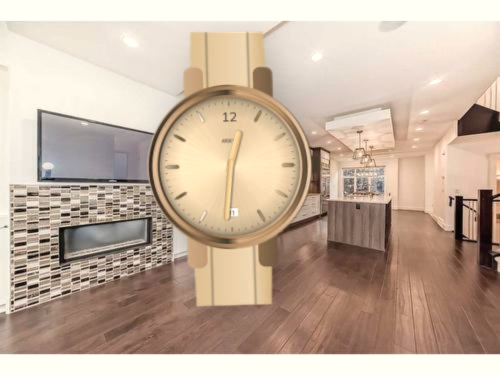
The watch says **12:31**
